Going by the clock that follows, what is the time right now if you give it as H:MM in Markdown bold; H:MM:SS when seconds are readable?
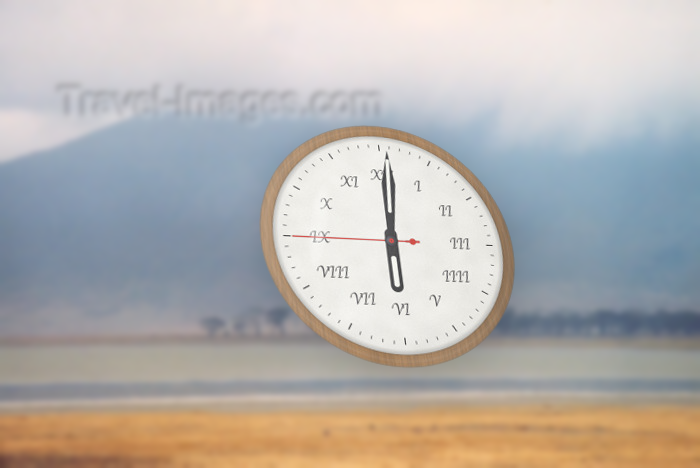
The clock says **6:00:45**
